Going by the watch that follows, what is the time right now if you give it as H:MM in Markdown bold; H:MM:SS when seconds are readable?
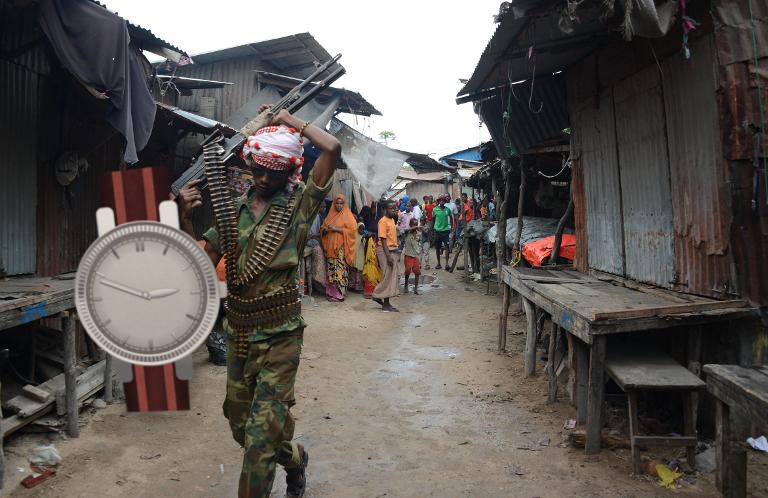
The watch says **2:49**
